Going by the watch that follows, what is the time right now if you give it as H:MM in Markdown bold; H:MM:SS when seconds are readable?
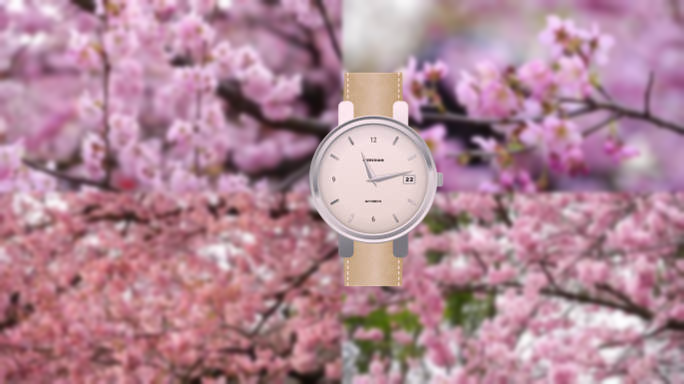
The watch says **11:13**
